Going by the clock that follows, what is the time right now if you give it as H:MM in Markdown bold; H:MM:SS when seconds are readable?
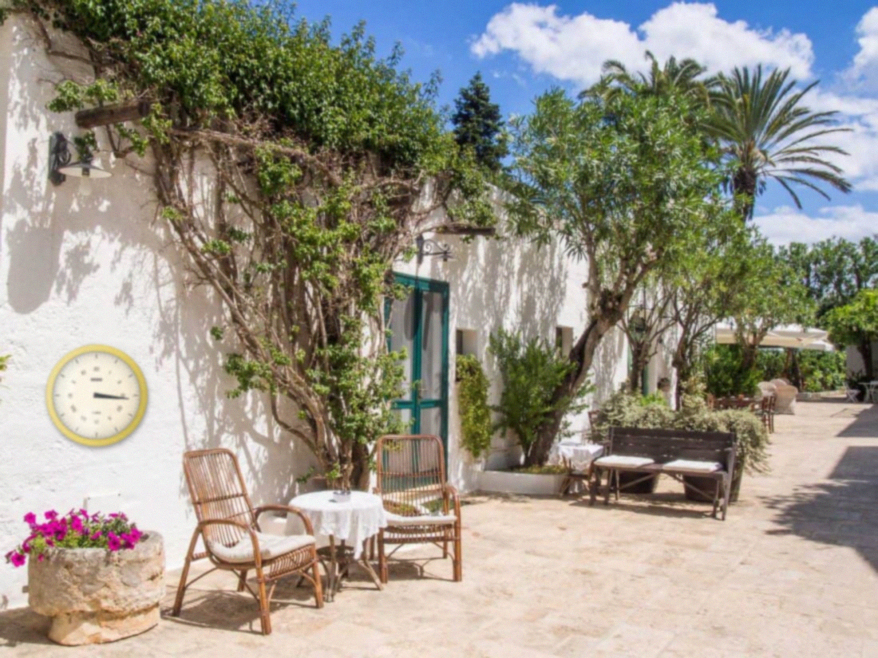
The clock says **3:16**
